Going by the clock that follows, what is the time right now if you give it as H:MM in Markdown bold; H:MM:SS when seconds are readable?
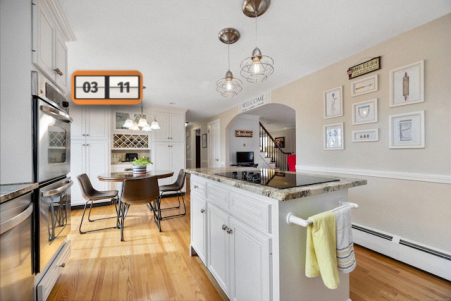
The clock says **3:11**
